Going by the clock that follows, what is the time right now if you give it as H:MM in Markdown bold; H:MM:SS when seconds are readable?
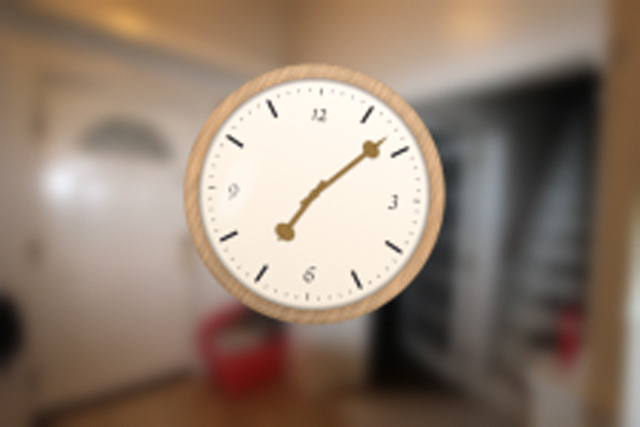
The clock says **7:08**
